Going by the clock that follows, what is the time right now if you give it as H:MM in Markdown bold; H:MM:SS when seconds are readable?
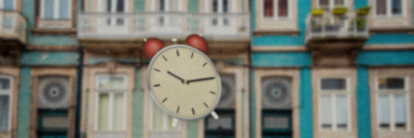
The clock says **10:15**
